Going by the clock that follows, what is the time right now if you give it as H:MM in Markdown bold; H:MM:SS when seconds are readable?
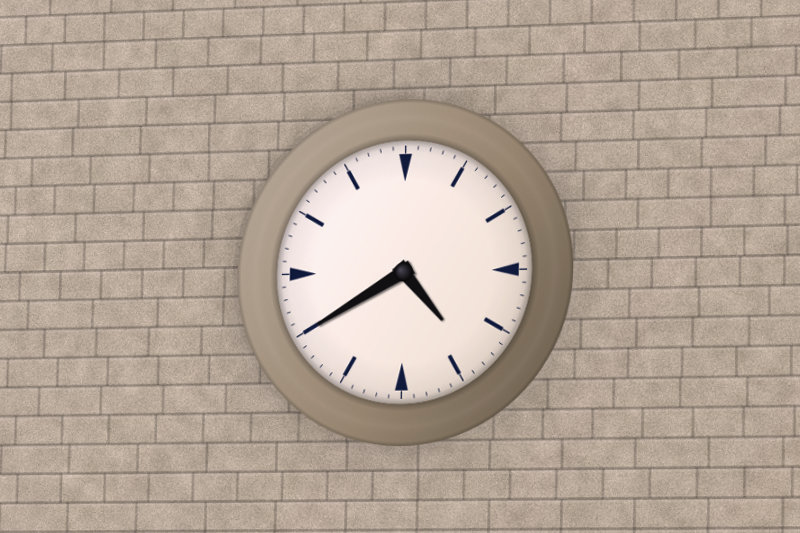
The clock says **4:40**
